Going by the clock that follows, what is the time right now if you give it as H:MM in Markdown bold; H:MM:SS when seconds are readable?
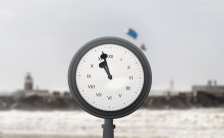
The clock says **10:57**
